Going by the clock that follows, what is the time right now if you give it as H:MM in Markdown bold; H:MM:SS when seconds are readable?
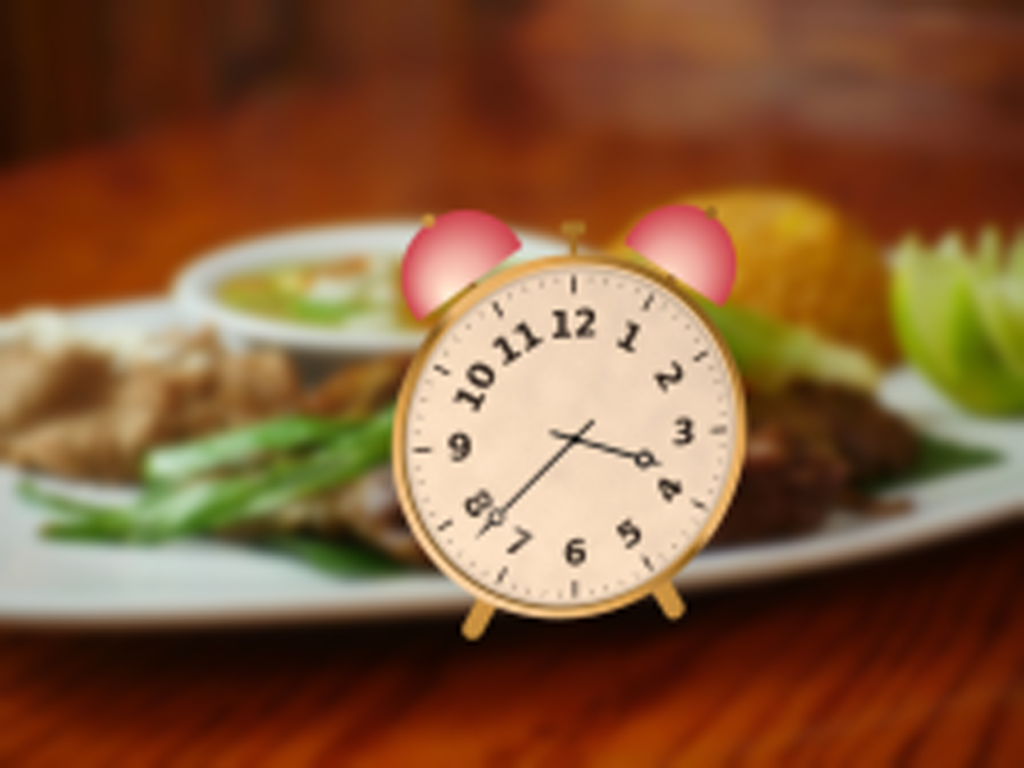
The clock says **3:38**
